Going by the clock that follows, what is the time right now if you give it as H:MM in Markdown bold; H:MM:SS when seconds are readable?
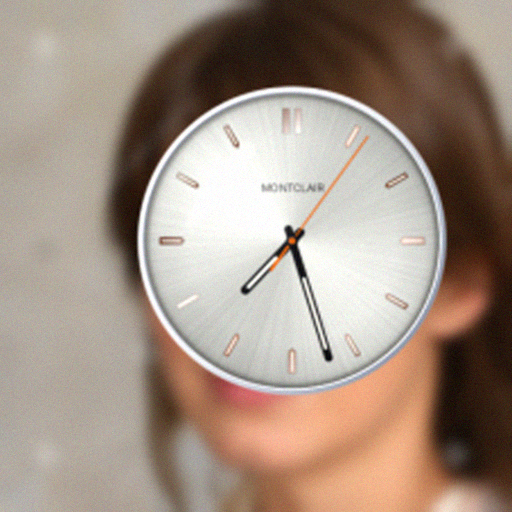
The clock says **7:27:06**
